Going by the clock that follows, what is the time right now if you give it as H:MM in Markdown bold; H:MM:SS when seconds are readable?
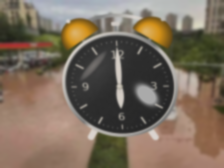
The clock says **6:00**
